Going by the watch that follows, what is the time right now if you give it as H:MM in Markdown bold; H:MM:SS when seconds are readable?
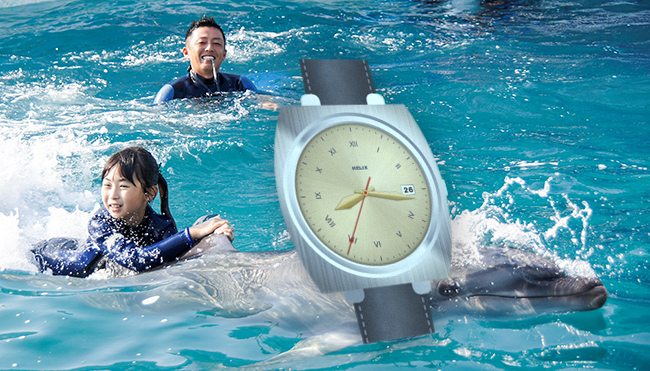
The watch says **8:16:35**
